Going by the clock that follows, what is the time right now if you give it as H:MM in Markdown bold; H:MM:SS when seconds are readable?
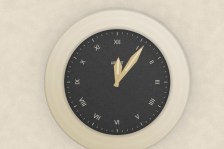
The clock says **12:06**
